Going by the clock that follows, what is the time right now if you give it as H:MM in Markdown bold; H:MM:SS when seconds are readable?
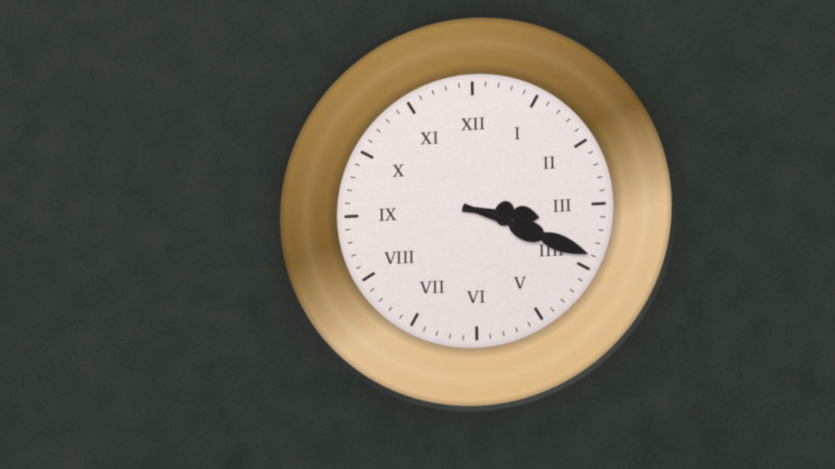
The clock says **3:19**
